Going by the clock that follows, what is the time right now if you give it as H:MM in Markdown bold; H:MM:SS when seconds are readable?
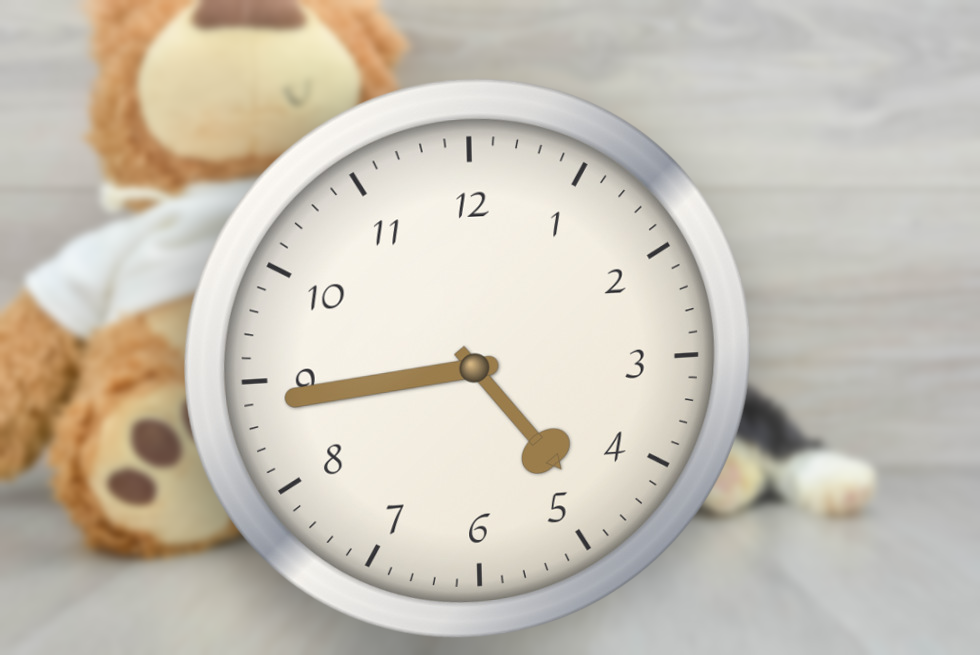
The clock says **4:44**
